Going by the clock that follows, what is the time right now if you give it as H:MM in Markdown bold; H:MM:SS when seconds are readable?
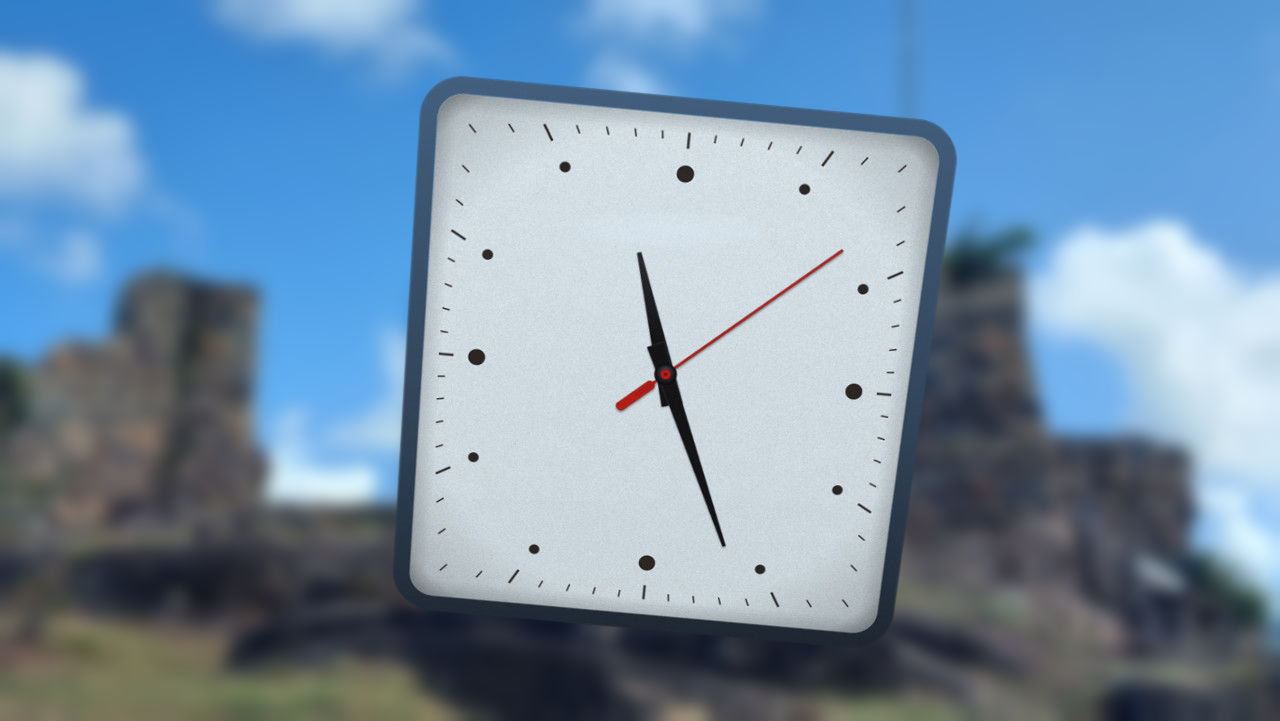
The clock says **11:26:08**
